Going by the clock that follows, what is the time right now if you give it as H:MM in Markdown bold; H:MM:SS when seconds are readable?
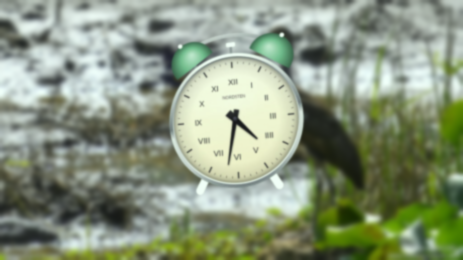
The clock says **4:32**
